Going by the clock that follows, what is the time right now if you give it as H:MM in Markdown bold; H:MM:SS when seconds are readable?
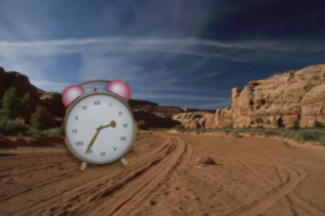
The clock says **2:36**
